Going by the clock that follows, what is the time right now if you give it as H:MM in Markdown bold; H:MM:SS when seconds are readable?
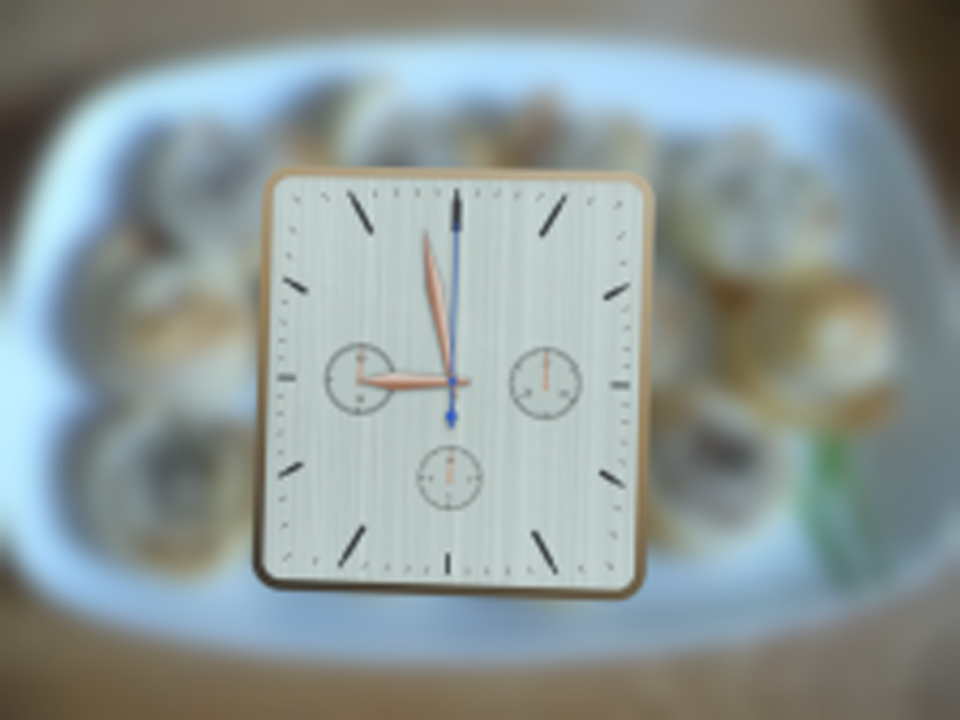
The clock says **8:58**
